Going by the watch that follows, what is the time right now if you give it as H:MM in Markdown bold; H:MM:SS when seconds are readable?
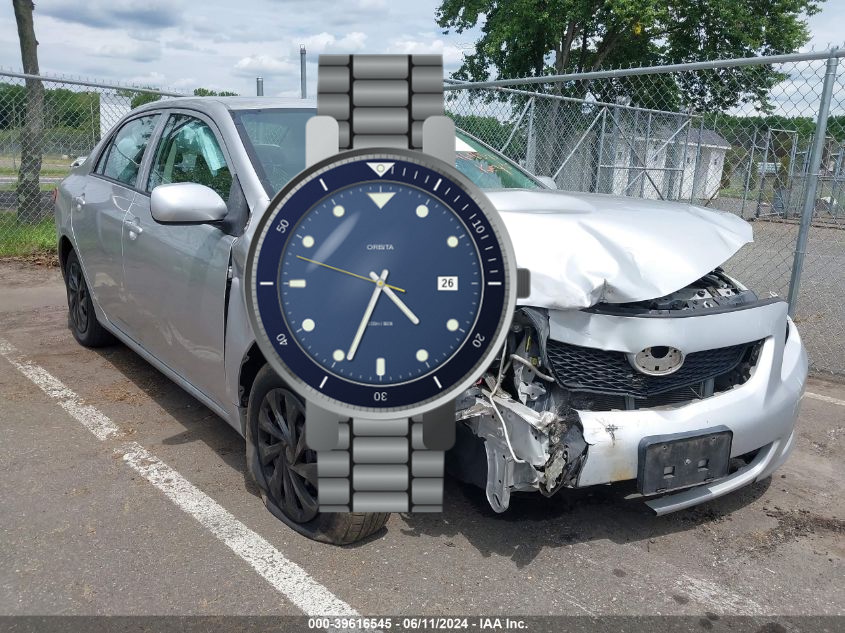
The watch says **4:33:48**
